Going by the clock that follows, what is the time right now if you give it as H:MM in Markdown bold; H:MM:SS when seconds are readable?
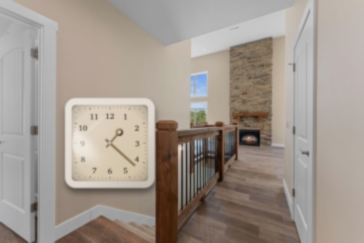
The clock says **1:22**
